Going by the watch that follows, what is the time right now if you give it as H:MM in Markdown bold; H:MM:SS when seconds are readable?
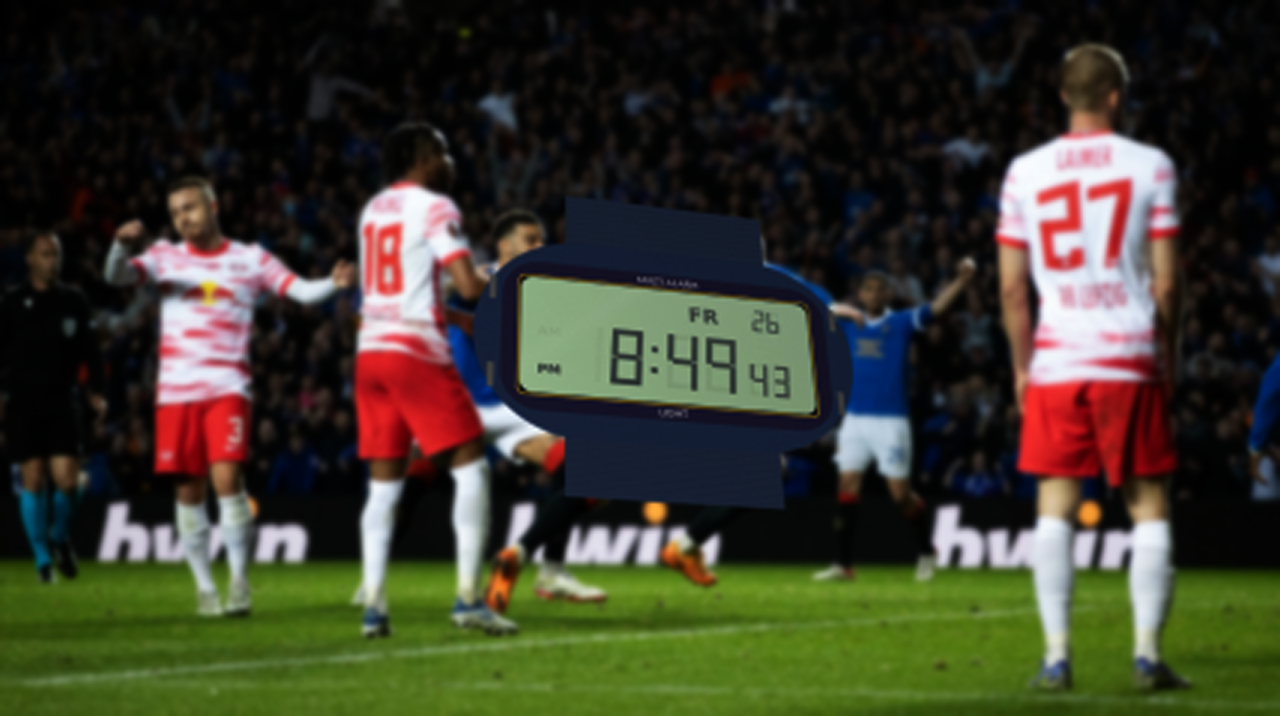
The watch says **8:49:43**
